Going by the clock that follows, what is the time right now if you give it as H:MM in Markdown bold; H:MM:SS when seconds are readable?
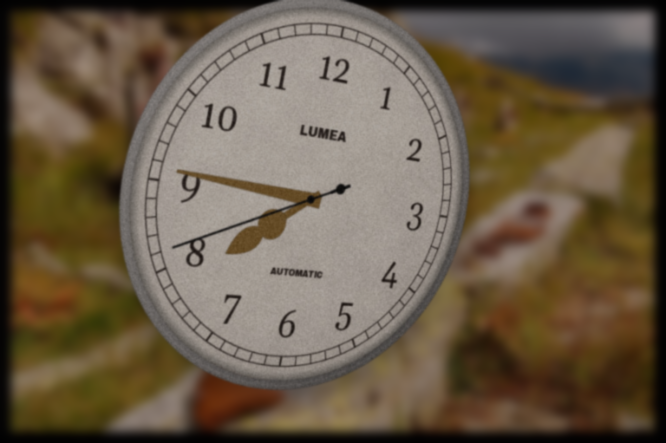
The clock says **7:45:41**
